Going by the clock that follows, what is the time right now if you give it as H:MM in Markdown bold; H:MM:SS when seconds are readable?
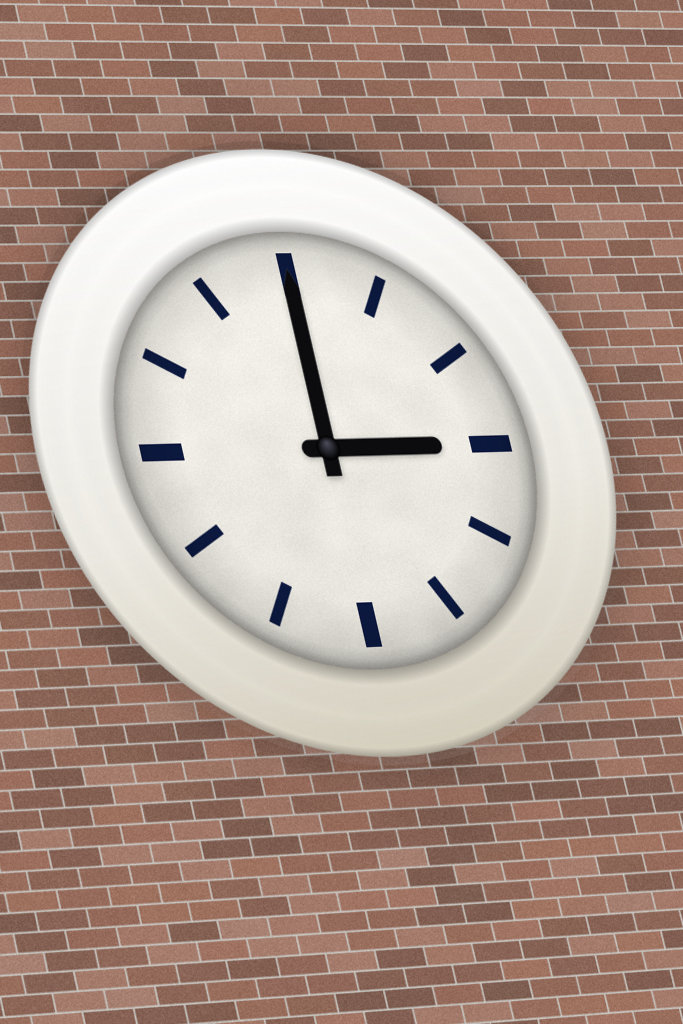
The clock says **3:00**
